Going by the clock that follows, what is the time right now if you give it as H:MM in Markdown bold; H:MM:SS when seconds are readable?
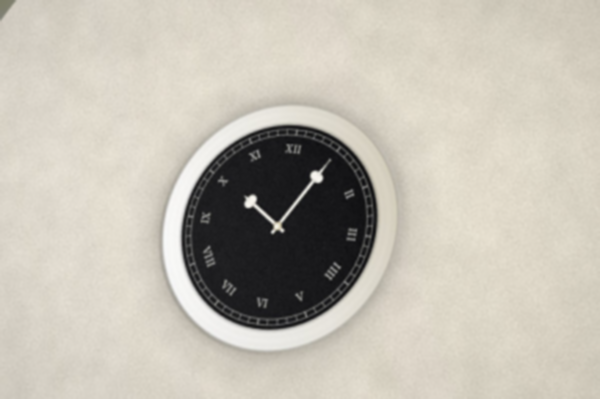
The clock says **10:05**
